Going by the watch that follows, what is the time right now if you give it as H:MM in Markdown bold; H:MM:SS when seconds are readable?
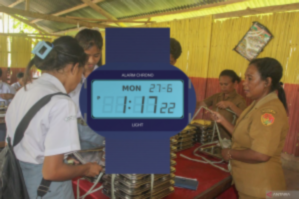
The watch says **1:17:22**
